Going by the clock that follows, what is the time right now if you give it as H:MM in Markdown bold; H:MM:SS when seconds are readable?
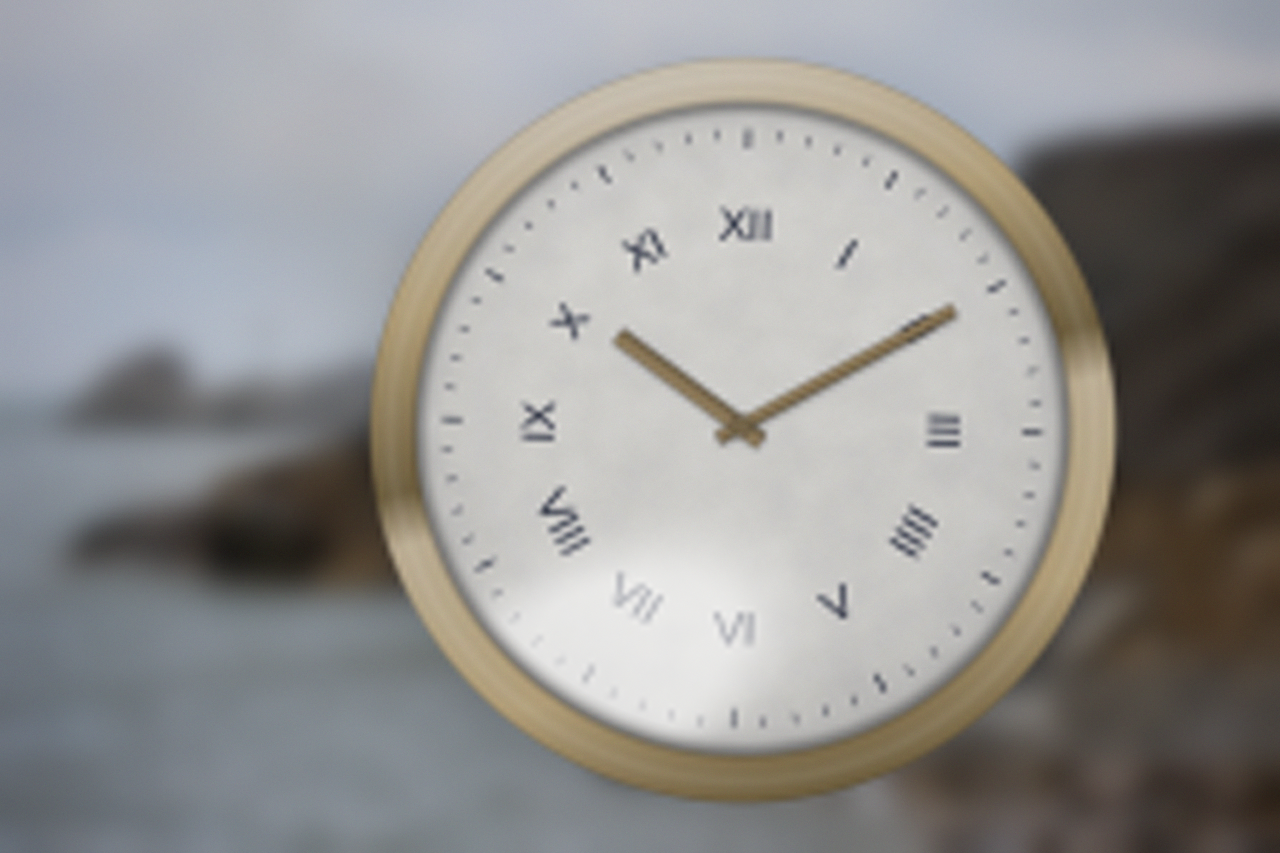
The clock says **10:10**
